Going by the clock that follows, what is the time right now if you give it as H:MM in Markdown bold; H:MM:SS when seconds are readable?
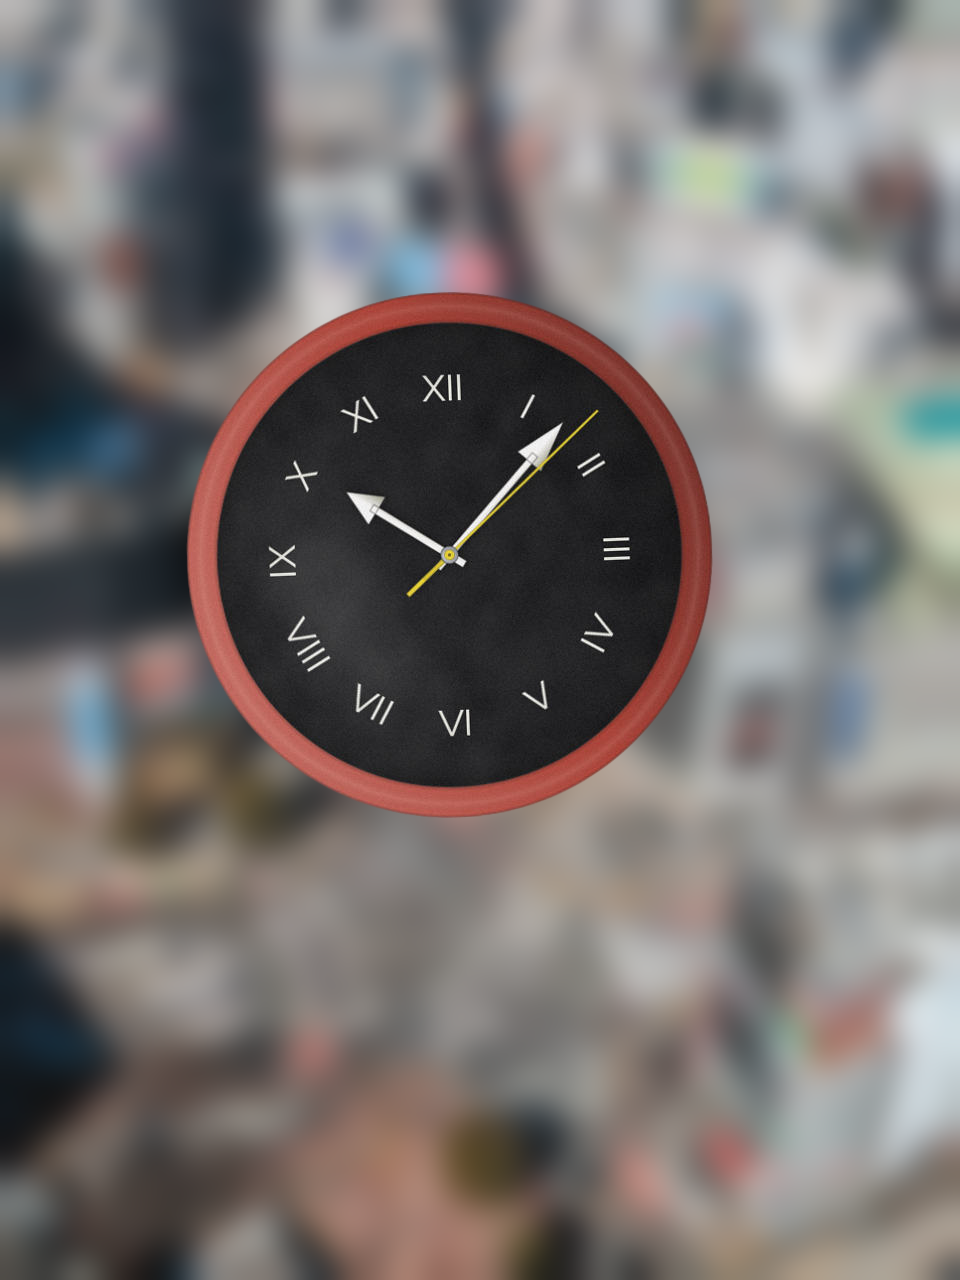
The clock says **10:07:08**
